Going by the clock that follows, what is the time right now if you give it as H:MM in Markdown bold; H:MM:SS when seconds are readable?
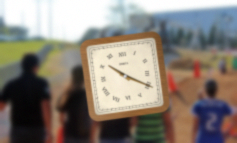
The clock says **10:20**
